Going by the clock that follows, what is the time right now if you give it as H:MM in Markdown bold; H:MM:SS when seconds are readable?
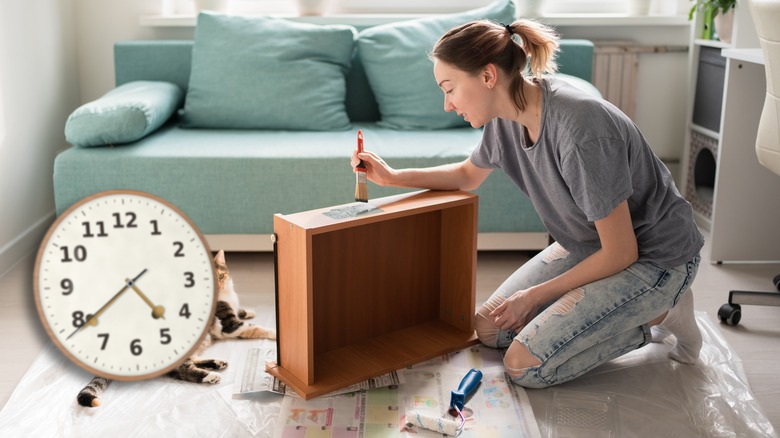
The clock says **4:38:39**
